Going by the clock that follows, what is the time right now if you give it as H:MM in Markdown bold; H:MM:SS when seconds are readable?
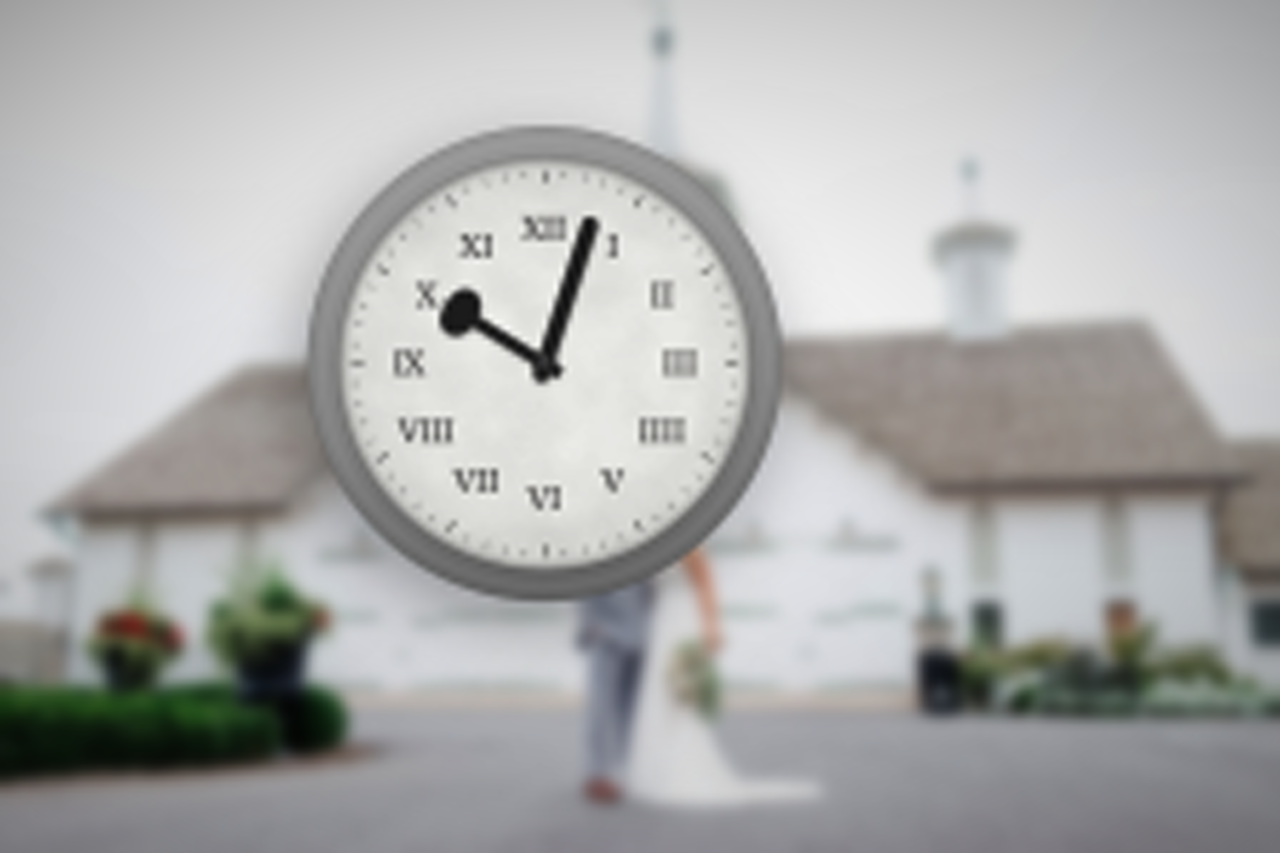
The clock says **10:03**
